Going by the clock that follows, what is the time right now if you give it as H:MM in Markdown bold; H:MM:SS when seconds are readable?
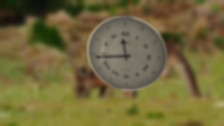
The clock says **11:44**
